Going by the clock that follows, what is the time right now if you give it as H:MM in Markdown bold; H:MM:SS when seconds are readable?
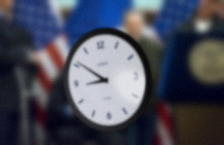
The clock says **8:51**
